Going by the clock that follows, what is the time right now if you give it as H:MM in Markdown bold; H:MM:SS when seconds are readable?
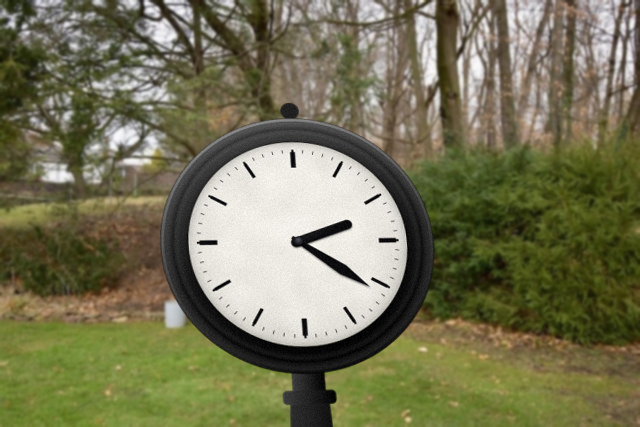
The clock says **2:21**
